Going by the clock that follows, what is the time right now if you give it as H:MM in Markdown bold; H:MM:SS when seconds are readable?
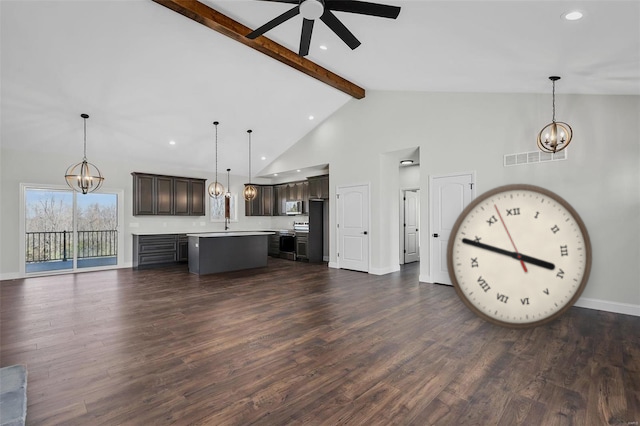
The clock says **3:48:57**
